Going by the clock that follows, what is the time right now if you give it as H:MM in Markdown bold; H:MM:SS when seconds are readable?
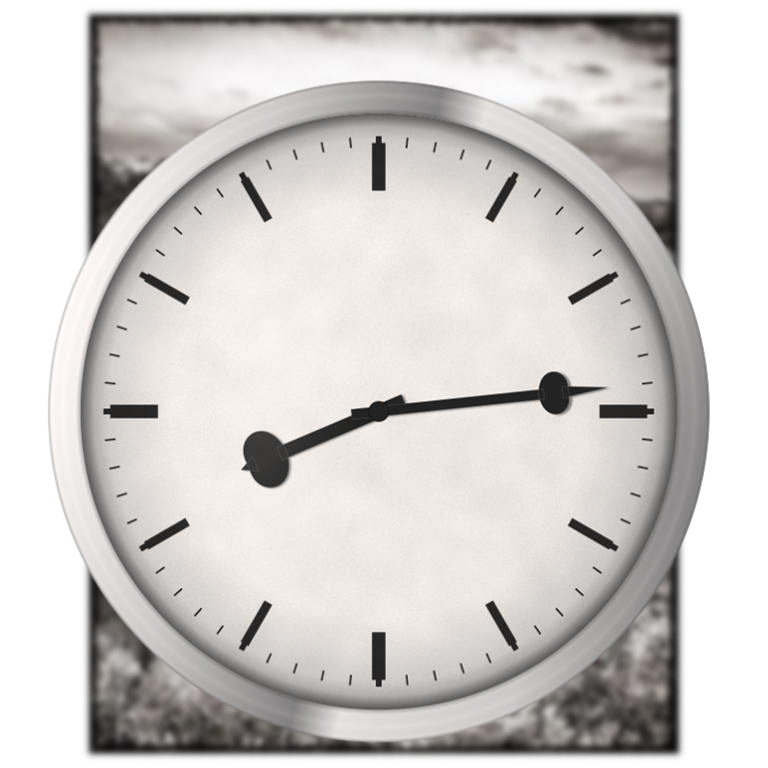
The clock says **8:14**
